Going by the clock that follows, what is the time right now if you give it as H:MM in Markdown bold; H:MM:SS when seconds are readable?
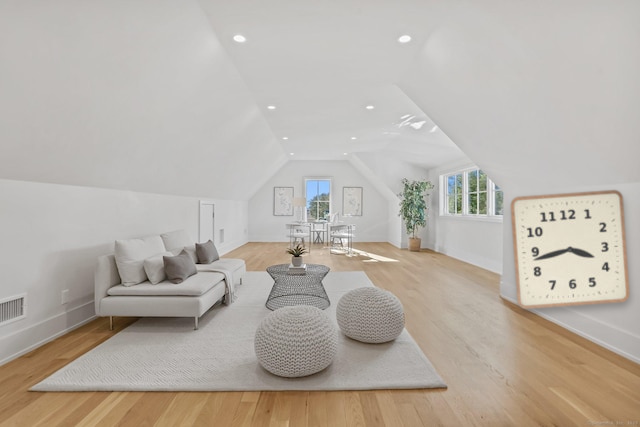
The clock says **3:43**
